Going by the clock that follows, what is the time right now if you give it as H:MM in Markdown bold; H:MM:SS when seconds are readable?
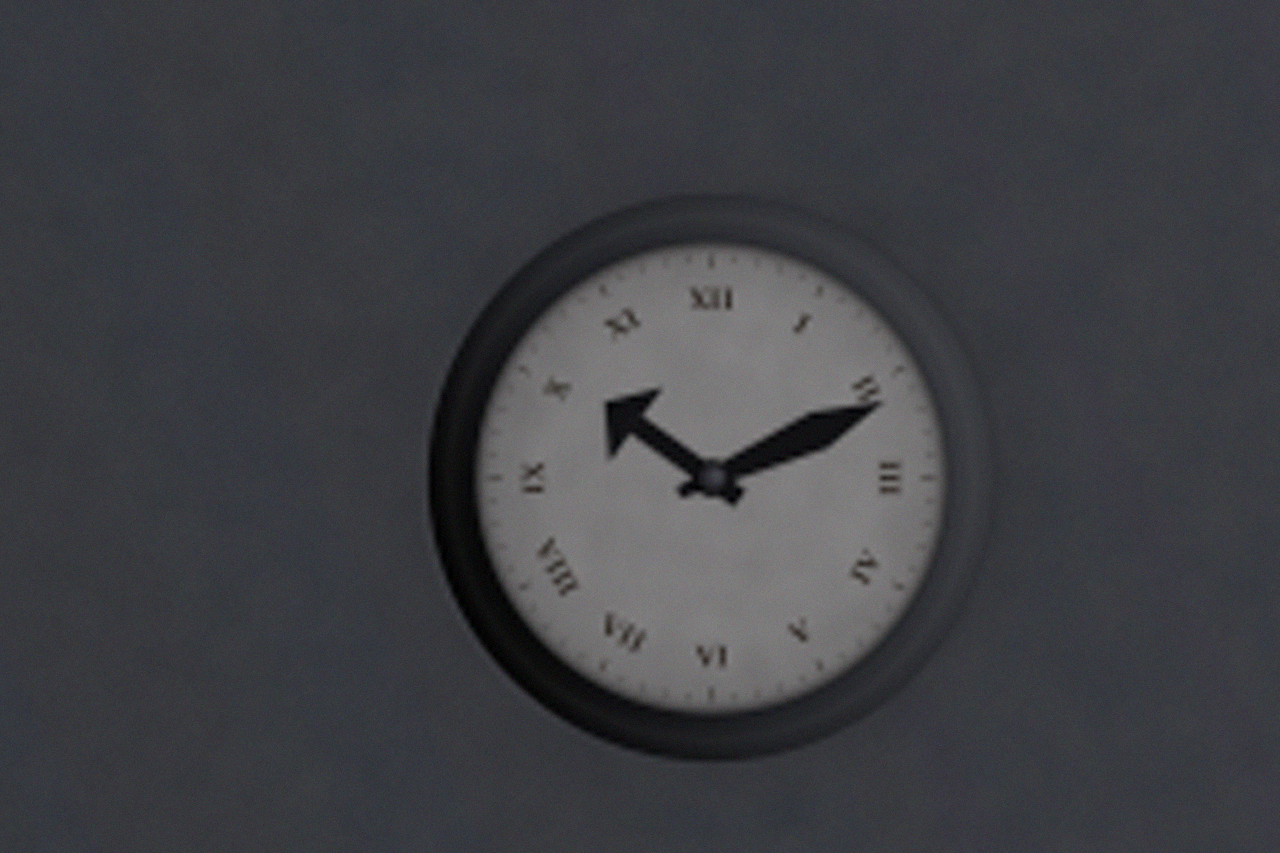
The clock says **10:11**
